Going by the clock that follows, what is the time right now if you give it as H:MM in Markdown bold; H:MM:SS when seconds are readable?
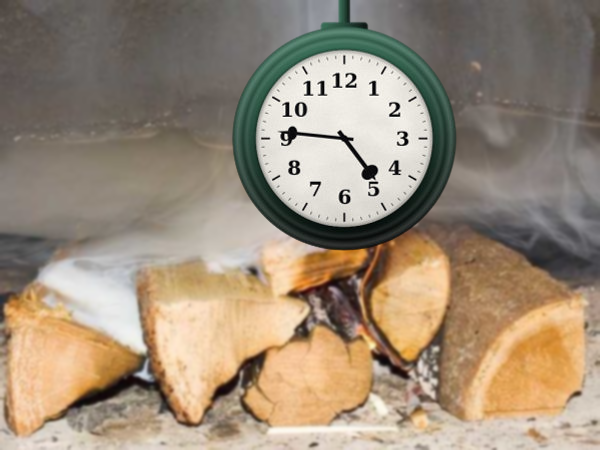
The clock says **4:46**
